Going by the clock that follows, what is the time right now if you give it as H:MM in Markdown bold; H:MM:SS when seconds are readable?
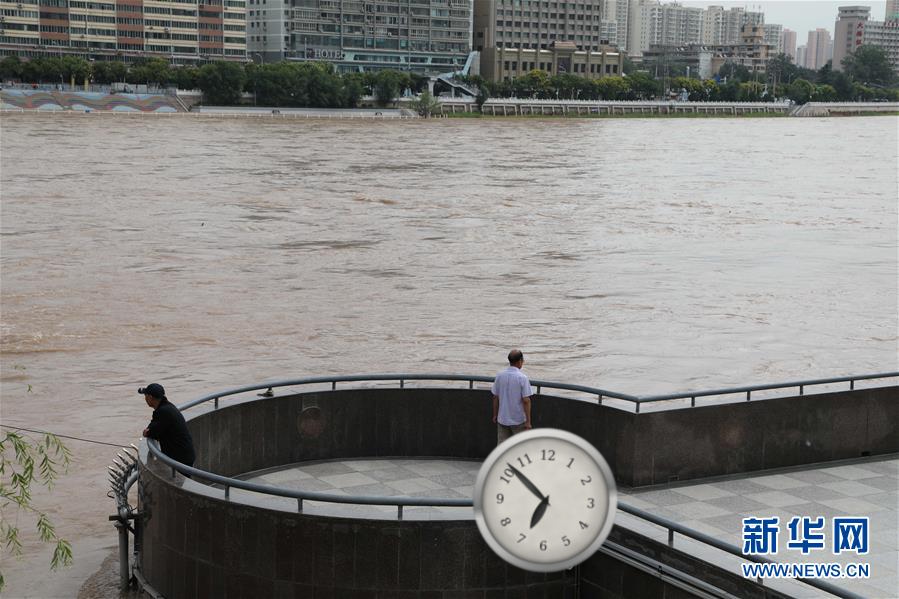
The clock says **6:52**
